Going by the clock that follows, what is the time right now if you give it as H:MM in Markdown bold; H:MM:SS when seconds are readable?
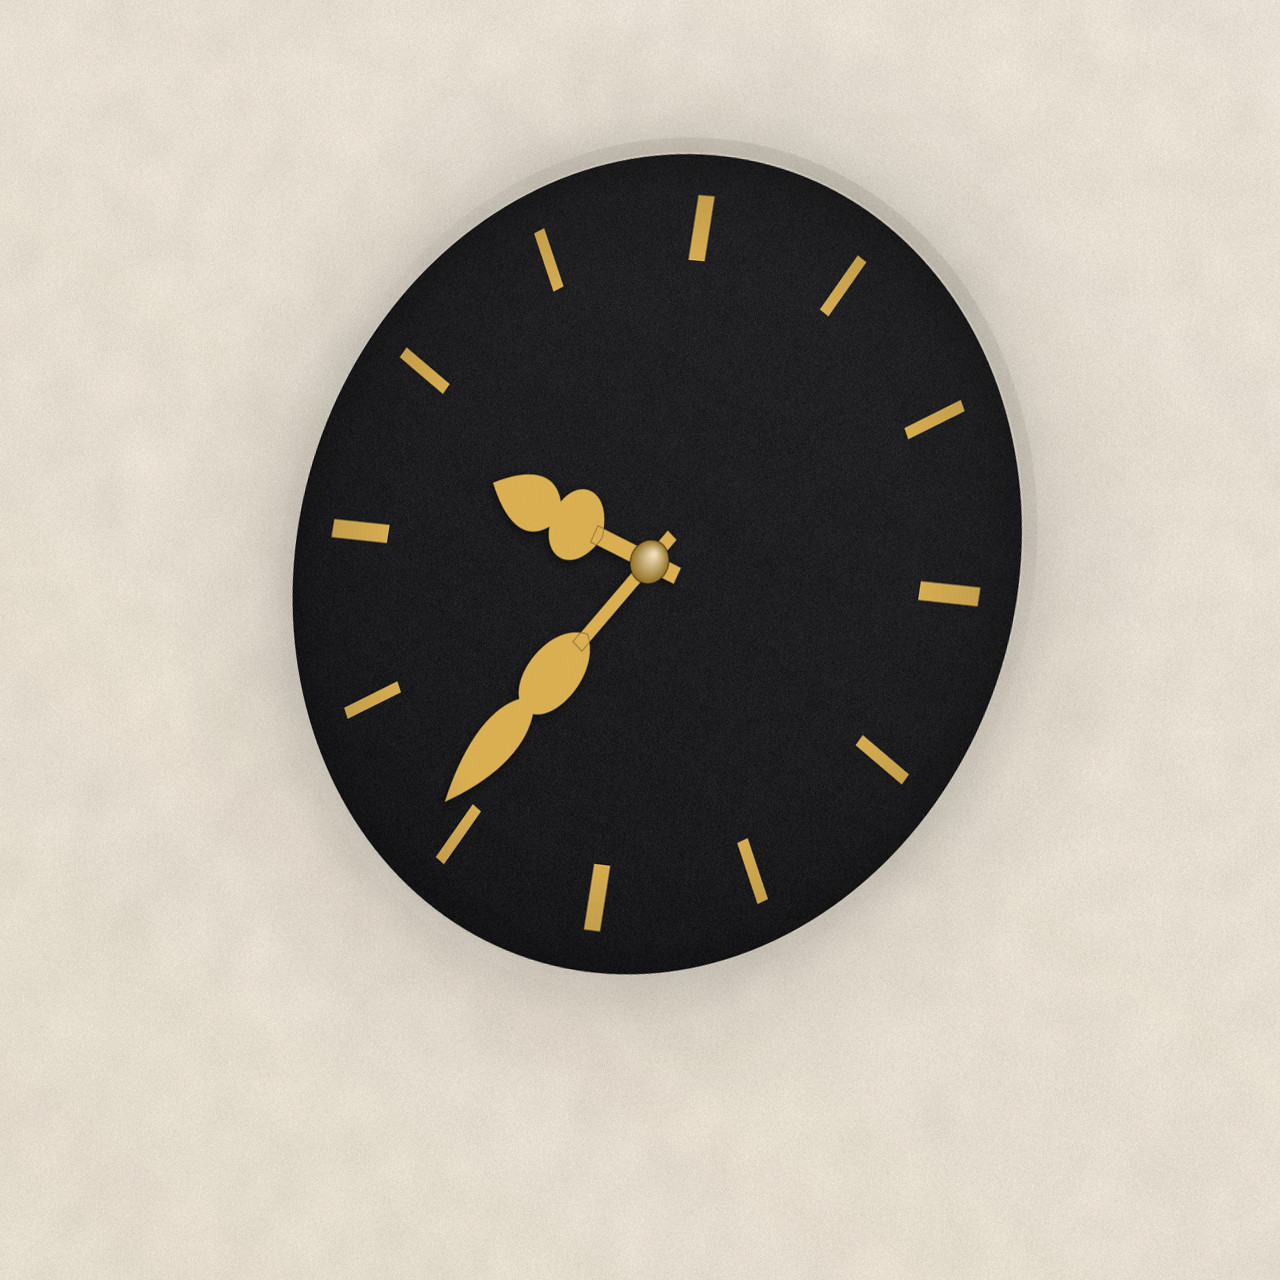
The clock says **9:36**
